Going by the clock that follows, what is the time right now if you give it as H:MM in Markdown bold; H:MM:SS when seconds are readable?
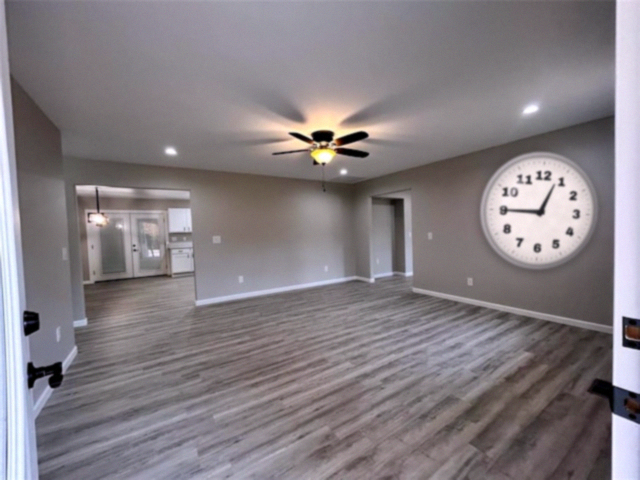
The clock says **12:45**
